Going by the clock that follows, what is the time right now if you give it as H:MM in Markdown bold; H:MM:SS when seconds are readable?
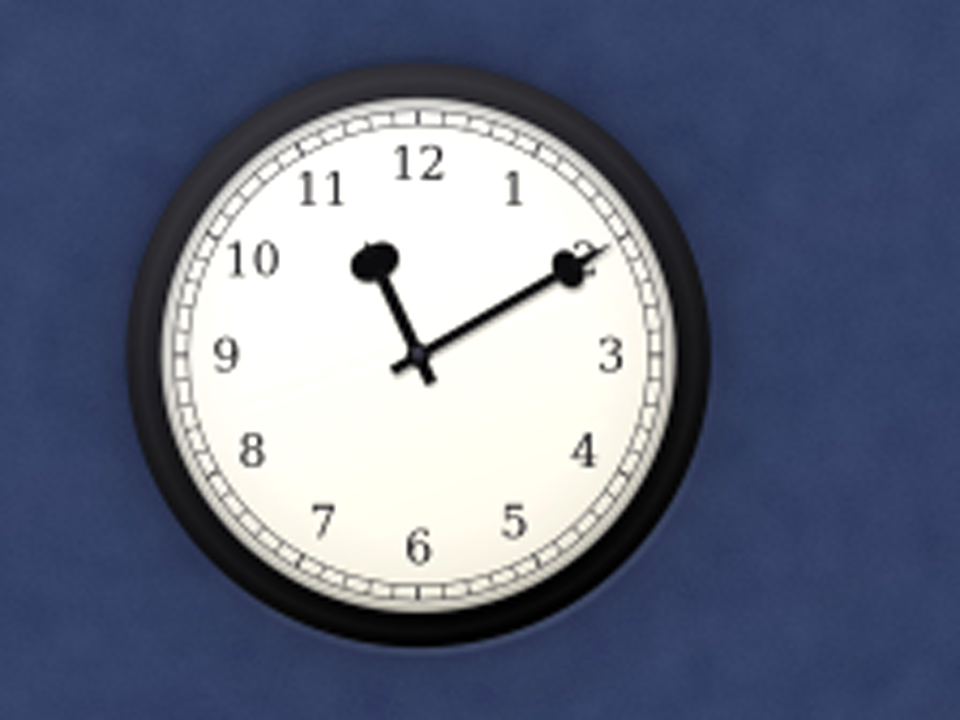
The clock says **11:10**
